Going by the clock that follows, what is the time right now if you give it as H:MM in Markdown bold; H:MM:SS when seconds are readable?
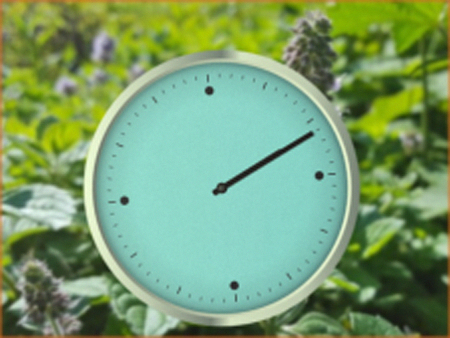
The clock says **2:11**
